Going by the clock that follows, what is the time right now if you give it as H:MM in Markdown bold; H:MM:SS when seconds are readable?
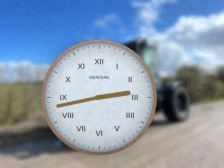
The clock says **2:43**
